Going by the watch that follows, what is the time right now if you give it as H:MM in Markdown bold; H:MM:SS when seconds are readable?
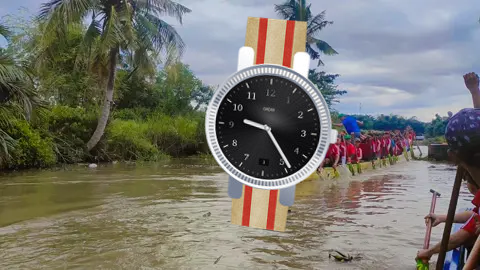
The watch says **9:24**
